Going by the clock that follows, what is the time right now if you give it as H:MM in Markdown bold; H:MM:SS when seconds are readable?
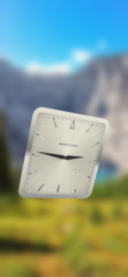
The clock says **2:46**
